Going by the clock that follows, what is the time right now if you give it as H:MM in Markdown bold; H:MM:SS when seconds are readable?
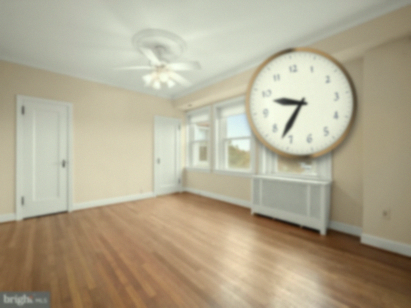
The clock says **9:37**
